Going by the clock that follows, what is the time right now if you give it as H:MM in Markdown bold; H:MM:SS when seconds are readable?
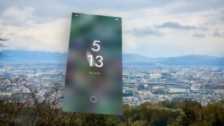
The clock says **5:13**
